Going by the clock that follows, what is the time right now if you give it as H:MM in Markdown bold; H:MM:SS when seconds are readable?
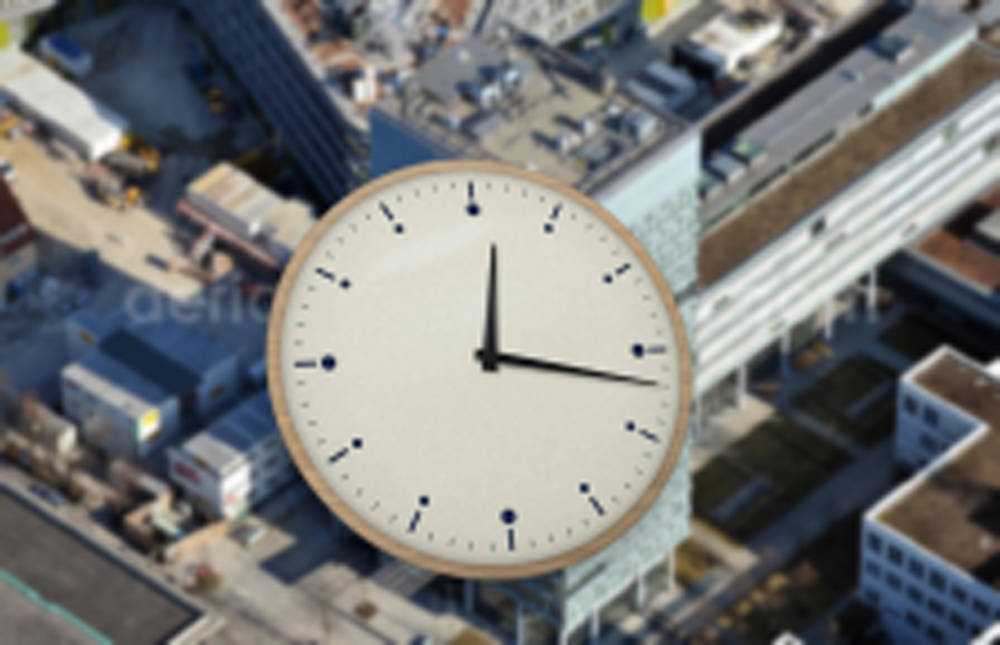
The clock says **12:17**
